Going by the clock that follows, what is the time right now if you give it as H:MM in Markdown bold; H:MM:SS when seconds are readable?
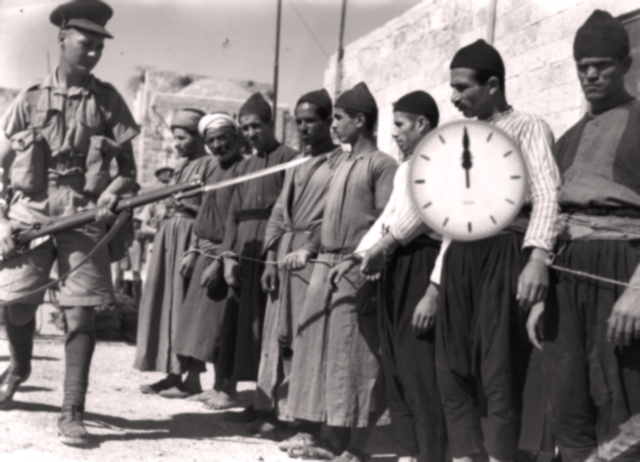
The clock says **12:00**
